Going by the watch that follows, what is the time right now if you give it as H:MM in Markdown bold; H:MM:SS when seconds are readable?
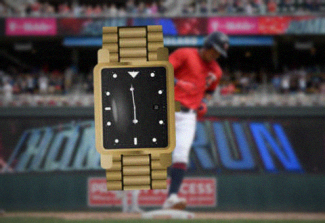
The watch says **5:59**
